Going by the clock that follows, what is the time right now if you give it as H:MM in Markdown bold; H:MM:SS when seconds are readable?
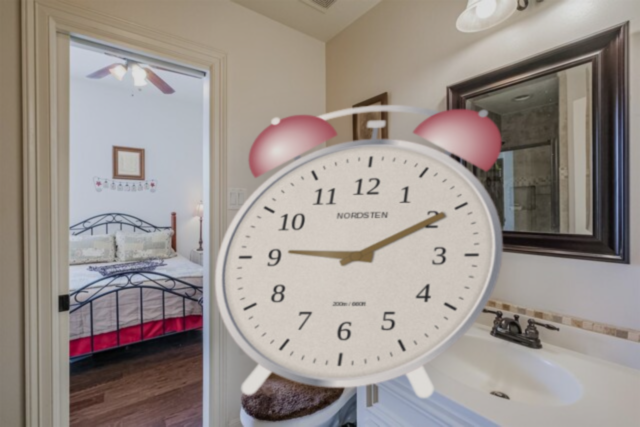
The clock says **9:10**
